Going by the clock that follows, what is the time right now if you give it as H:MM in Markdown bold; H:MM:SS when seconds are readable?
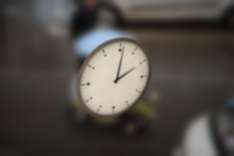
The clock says **2:01**
